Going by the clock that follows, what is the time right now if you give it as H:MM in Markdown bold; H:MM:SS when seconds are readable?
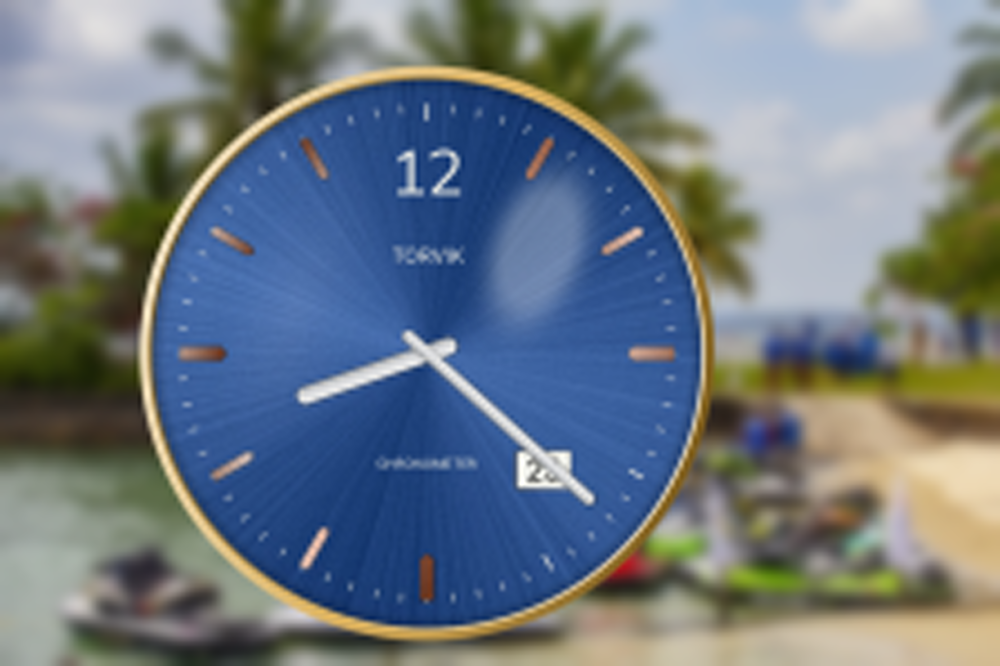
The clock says **8:22**
